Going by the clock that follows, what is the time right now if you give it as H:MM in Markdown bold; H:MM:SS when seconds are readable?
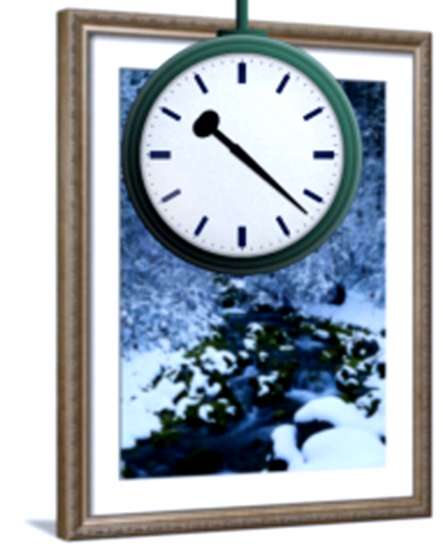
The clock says **10:22**
